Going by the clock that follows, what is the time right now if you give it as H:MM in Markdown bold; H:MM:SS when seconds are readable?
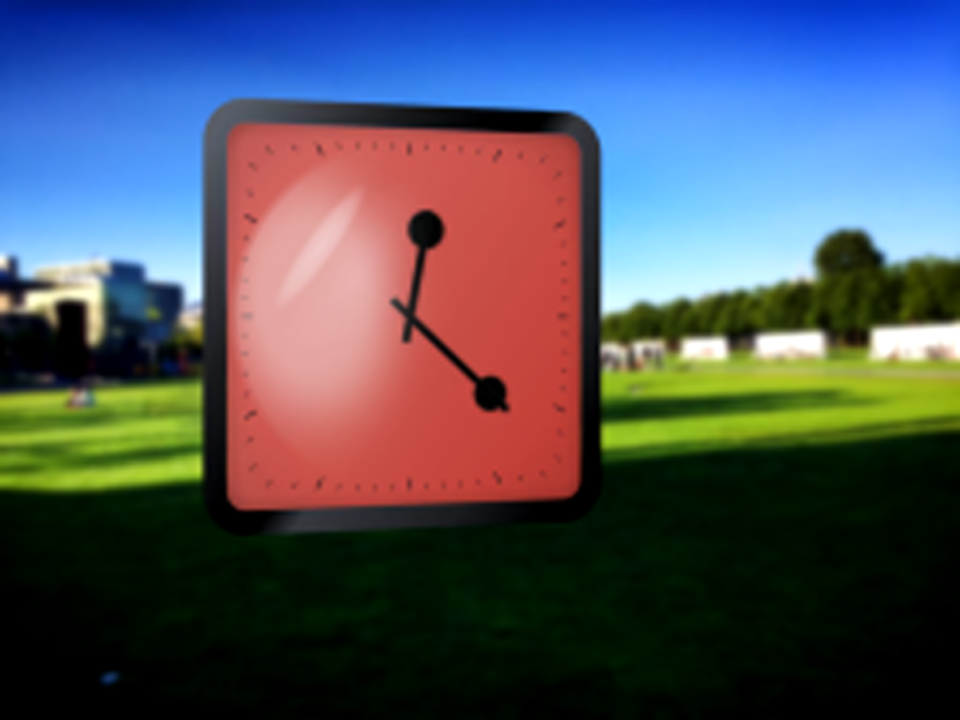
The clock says **12:22**
